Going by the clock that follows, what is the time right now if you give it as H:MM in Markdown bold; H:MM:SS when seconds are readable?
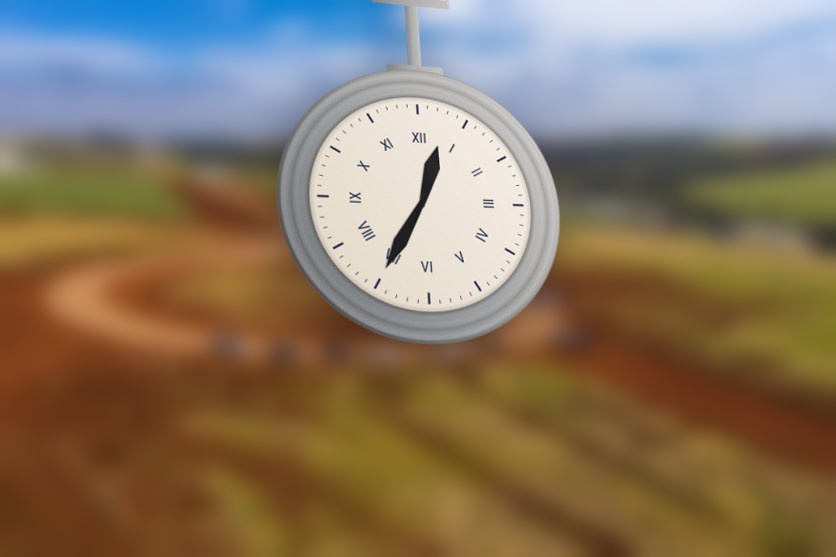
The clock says **12:35**
